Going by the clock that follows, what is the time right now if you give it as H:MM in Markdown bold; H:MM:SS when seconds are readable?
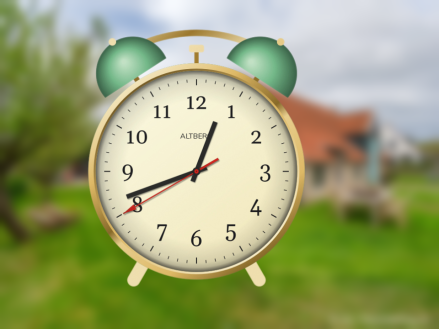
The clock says **12:41:40**
